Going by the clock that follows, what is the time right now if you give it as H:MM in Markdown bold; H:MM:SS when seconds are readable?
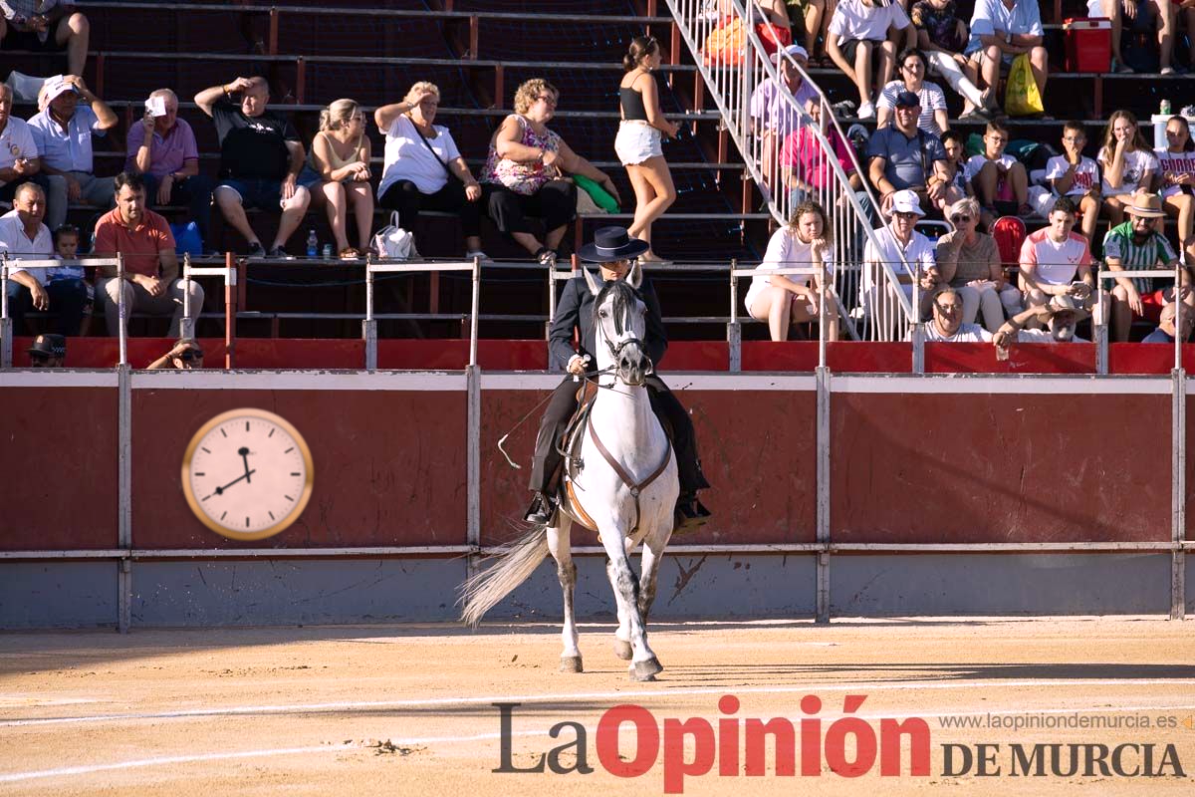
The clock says **11:40**
